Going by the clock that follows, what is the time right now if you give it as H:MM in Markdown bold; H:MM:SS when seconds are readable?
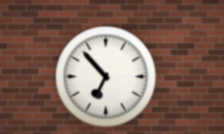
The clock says **6:53**
